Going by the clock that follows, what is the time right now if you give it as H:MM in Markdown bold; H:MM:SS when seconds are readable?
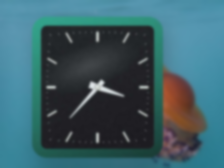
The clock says **3:37**
